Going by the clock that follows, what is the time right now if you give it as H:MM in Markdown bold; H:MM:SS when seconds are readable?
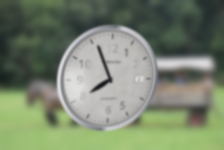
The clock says **7:56**
